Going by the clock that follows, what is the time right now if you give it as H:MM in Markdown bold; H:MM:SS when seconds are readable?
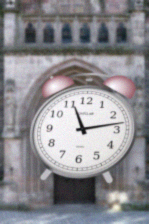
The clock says **11:13**
